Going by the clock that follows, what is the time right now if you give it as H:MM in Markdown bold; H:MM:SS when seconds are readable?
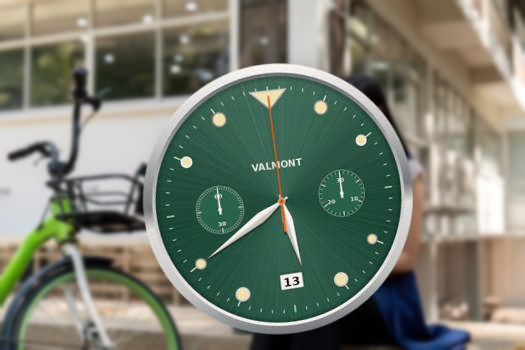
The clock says **5:40**
